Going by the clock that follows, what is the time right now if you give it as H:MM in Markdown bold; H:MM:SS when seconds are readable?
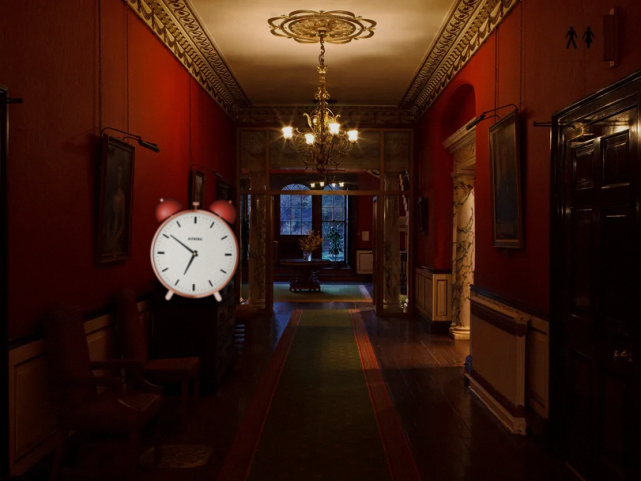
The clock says **6:51**
